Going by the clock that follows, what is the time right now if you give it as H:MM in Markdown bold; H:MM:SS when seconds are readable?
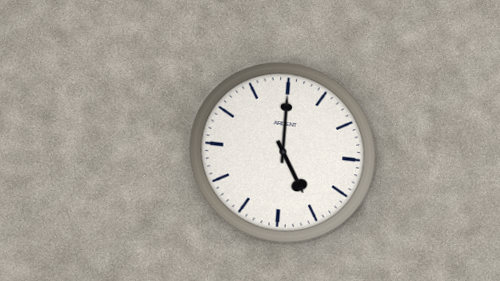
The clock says **5:00**
